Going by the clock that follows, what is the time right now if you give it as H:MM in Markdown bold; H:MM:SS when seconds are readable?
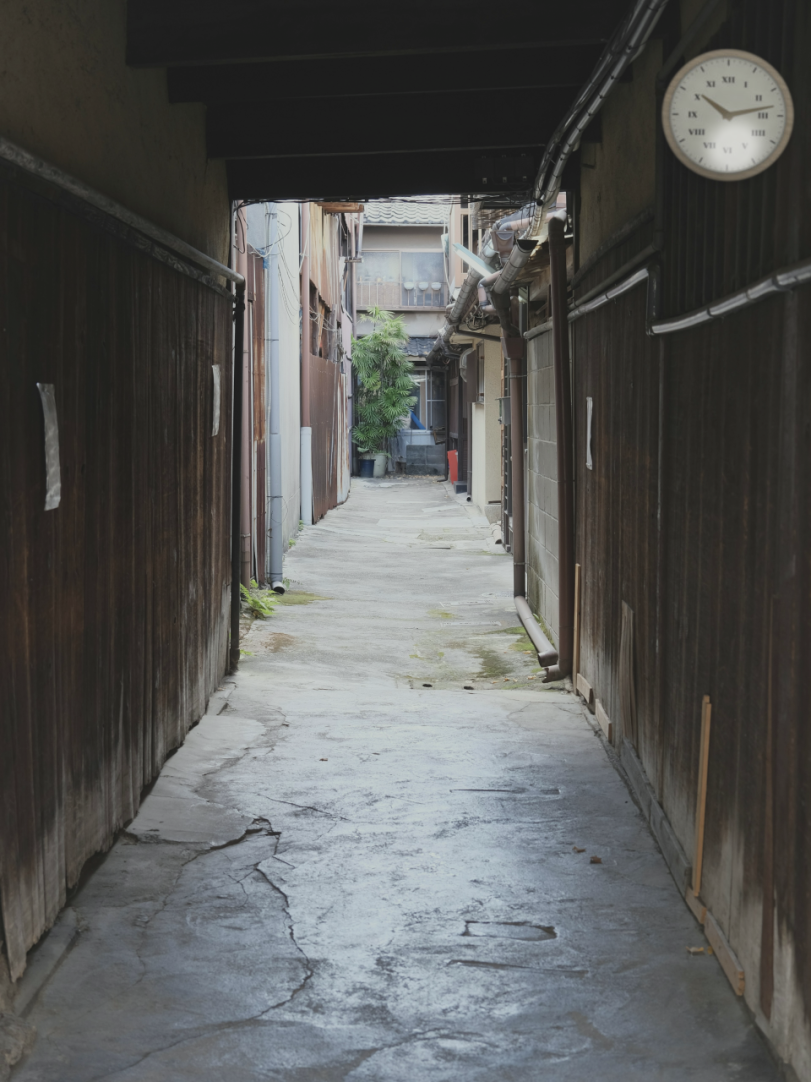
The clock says **10:13**
